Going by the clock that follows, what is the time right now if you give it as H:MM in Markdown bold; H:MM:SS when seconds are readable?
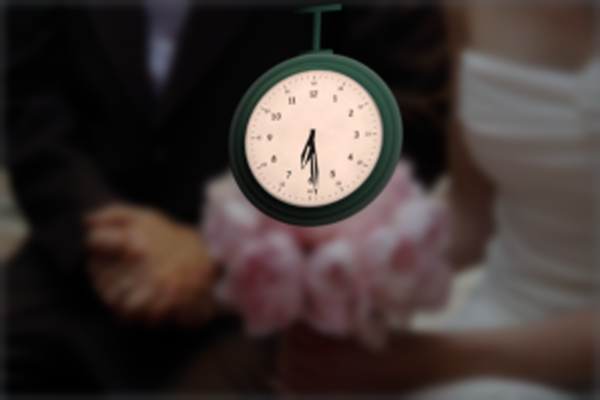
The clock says **6:29**
